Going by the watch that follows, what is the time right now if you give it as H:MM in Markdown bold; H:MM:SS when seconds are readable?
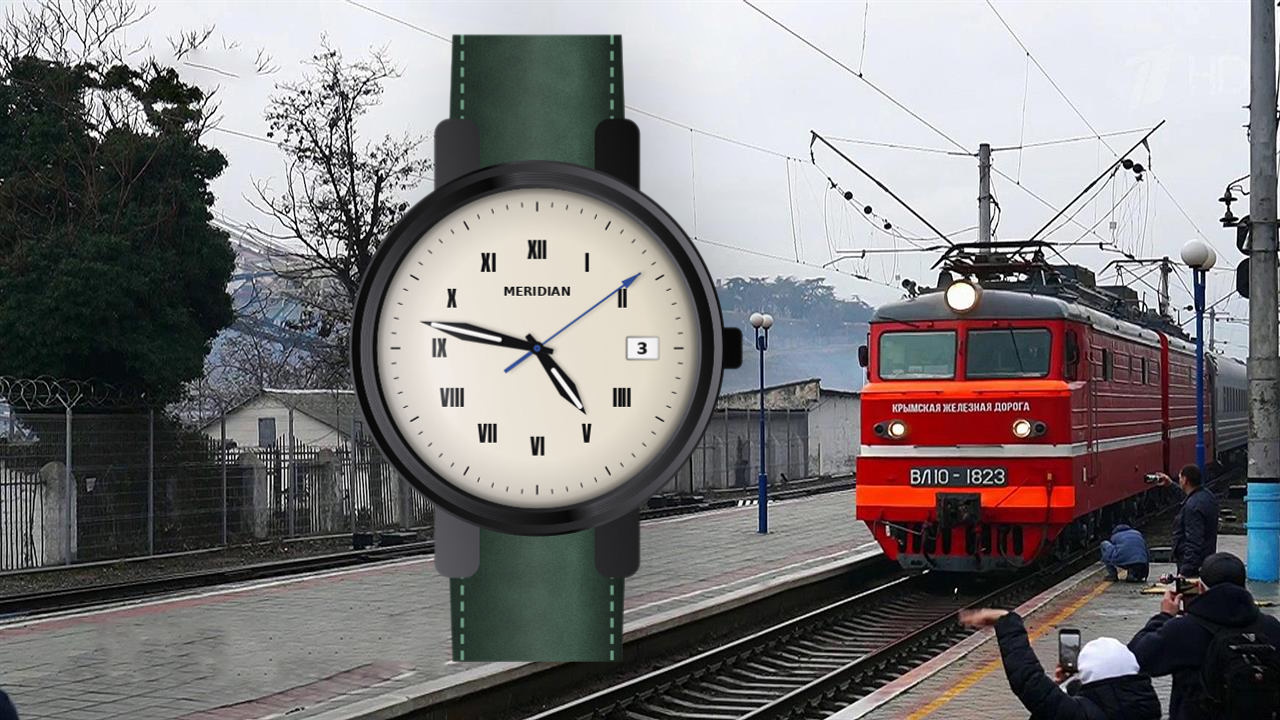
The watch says **4:47:09**
